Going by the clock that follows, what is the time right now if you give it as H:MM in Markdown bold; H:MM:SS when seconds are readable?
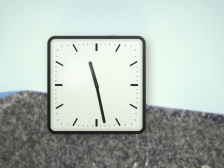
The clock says **11:28**
